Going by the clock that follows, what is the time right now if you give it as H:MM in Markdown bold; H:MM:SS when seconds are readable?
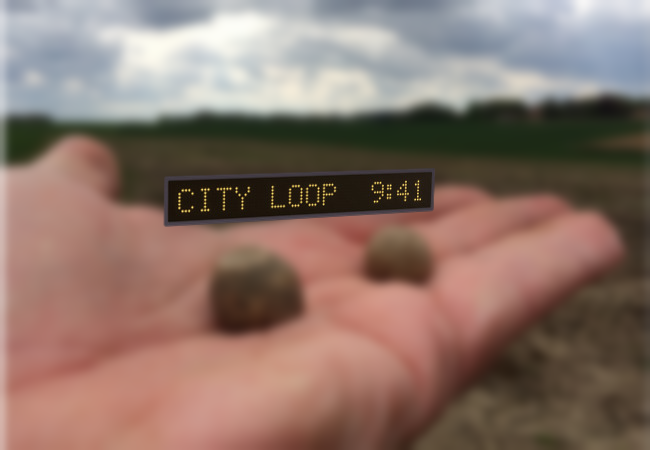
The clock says **9:41**
